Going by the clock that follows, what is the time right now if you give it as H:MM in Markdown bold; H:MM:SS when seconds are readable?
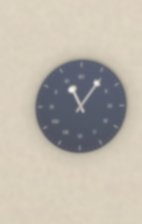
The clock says **11:06**
